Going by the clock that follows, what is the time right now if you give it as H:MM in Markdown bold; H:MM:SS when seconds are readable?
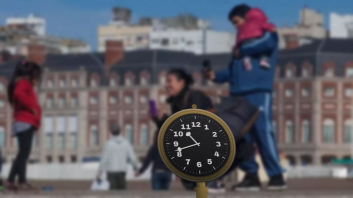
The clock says **10:42**
